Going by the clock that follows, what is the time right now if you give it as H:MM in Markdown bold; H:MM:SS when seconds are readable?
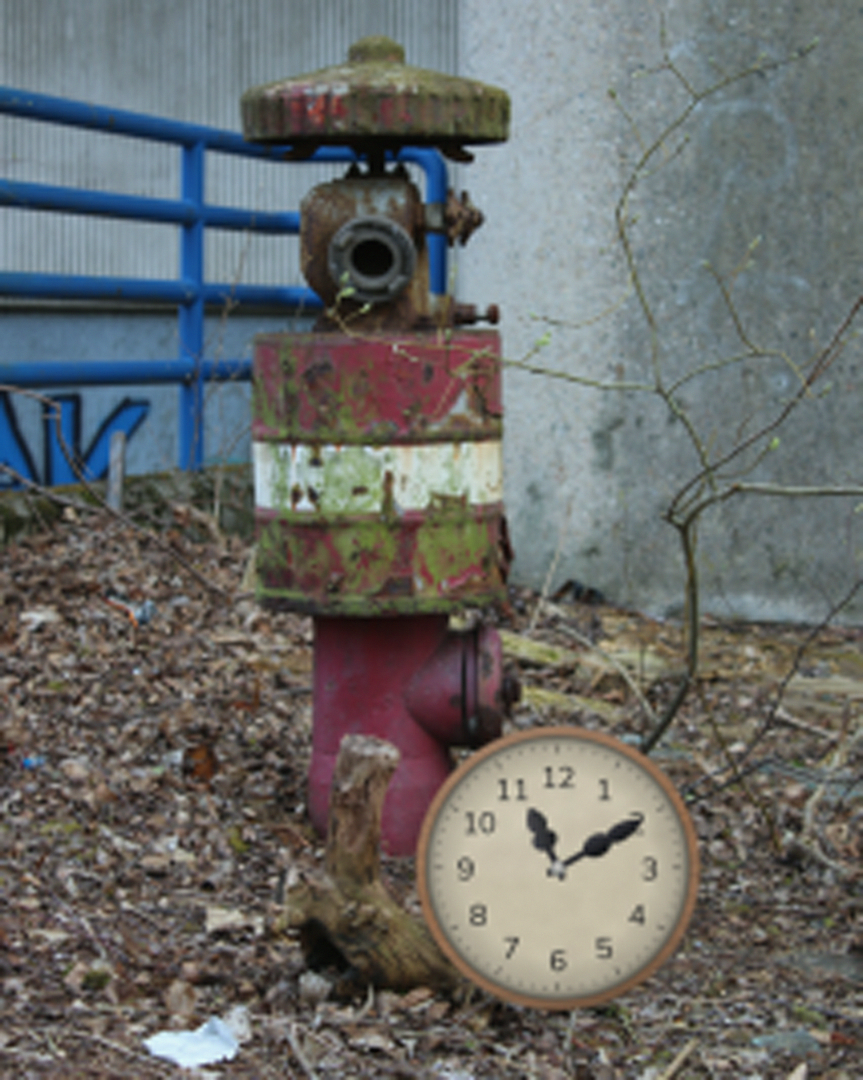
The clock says **11:10**
